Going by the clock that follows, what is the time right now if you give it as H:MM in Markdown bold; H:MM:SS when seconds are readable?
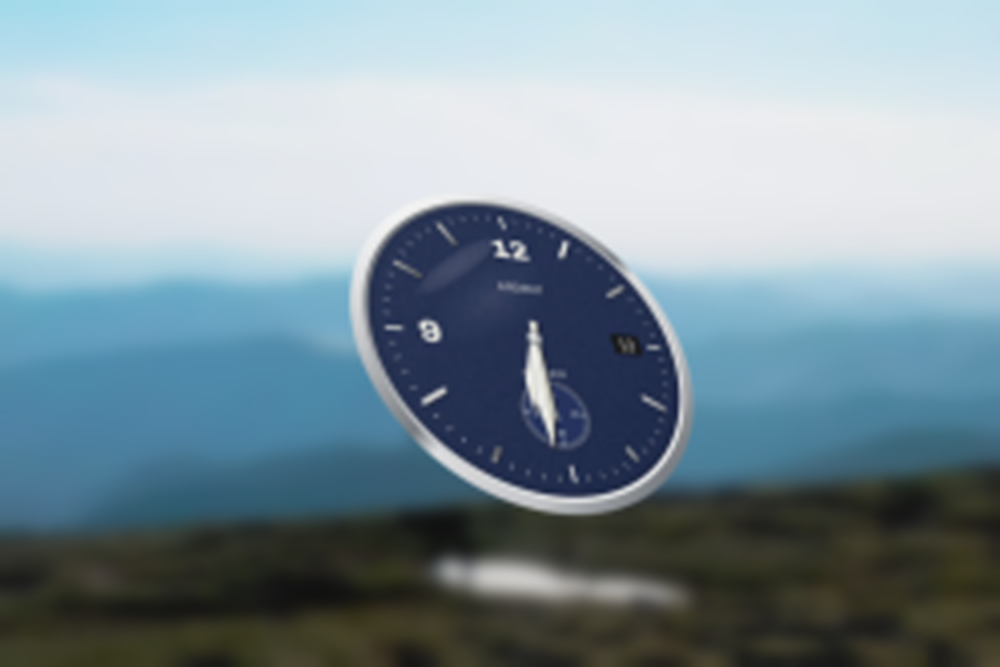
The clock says **6:31**
